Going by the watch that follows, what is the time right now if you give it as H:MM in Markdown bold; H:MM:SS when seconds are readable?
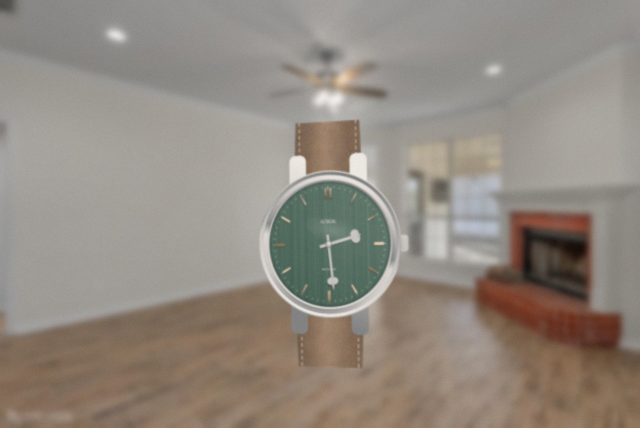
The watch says **2:29**
